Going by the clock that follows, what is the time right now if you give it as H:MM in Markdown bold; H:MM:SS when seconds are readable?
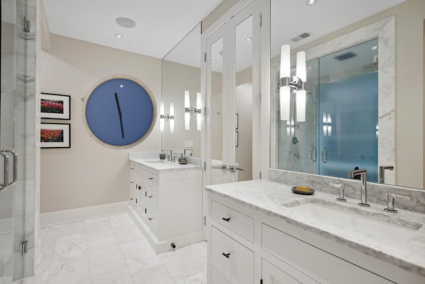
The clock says **11:28**
